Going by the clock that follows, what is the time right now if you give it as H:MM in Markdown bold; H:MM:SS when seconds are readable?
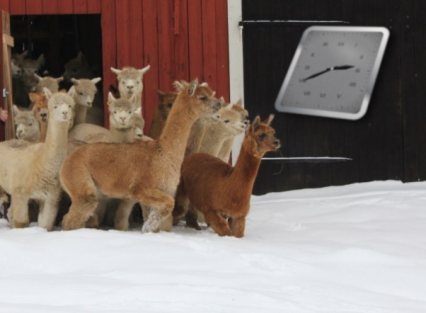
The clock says **2:40**
